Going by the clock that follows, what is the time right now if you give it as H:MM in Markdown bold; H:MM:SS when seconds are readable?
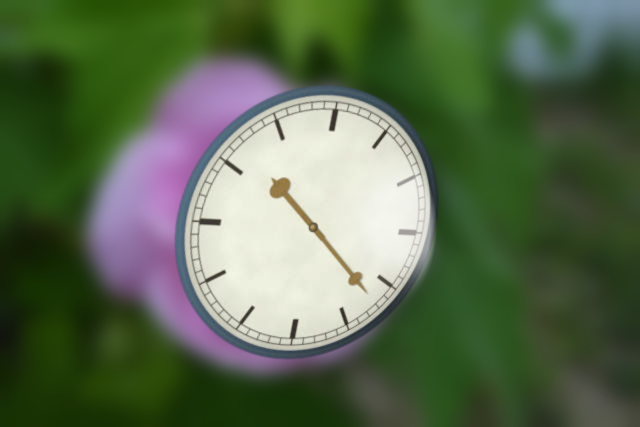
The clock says **10:22**
